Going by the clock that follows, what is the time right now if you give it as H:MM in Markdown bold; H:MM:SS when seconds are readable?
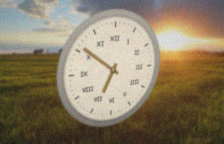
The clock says **6:51**
